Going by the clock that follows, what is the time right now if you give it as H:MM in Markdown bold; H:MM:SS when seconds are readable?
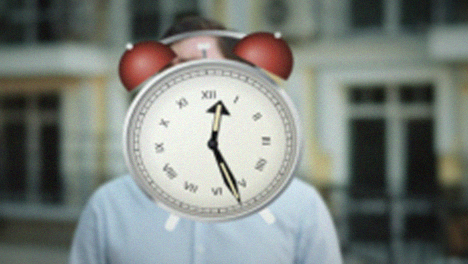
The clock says **12:27**
